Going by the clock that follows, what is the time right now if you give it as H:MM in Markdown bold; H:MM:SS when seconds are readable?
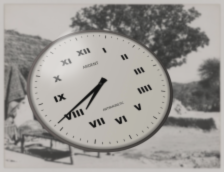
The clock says **7:41**
